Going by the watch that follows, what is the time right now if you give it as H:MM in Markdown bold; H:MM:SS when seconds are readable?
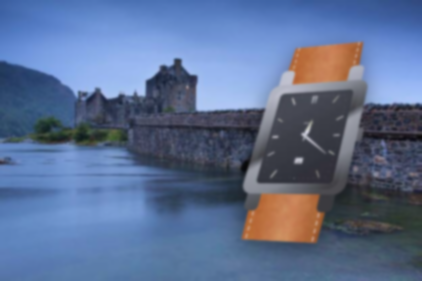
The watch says **12:21**
